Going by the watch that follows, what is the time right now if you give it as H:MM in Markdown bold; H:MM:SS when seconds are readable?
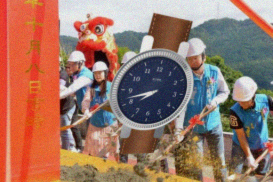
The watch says **7:42**
